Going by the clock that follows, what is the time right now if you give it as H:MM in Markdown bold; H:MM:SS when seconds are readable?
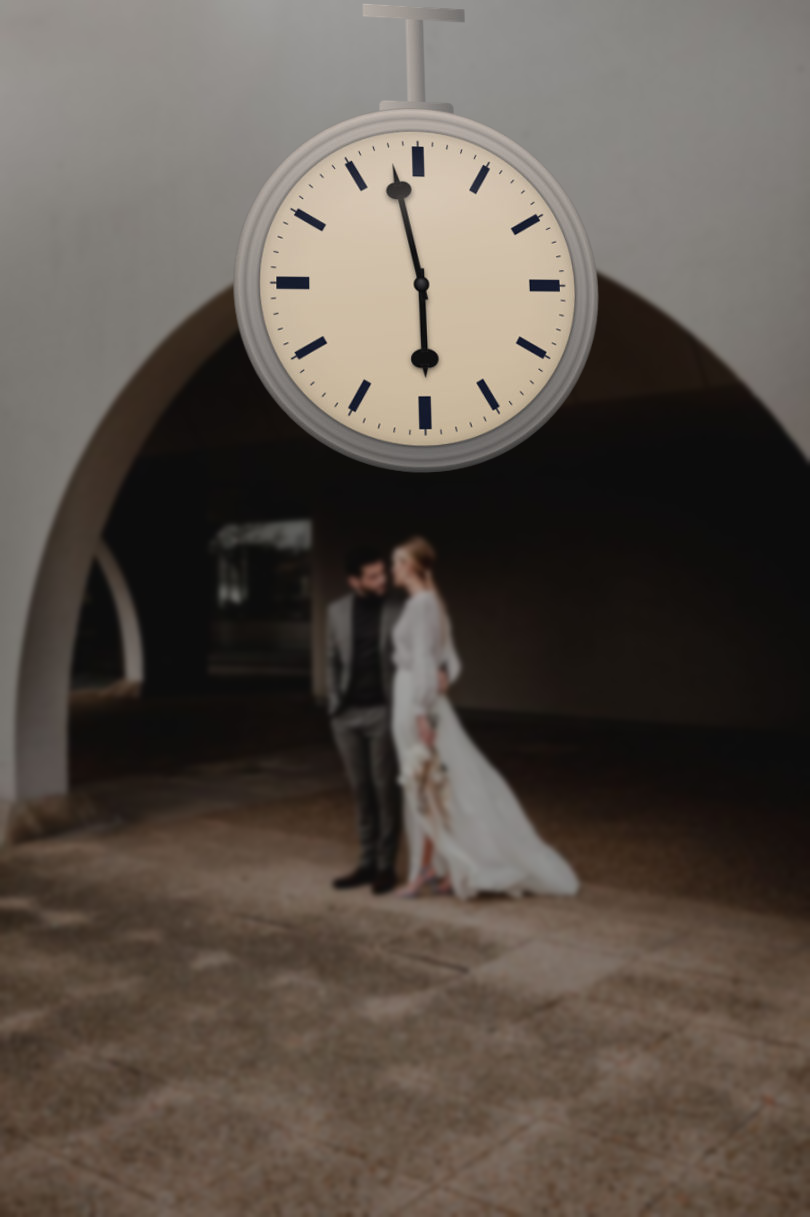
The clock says **5:58**
